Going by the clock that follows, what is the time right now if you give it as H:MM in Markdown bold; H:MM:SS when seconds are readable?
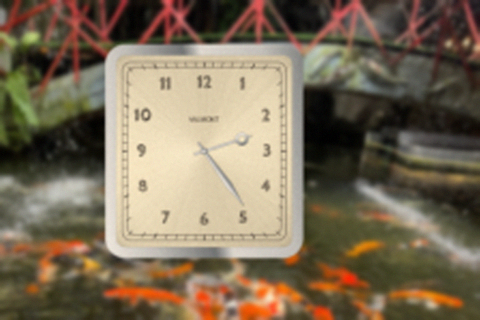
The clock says **2:24**
